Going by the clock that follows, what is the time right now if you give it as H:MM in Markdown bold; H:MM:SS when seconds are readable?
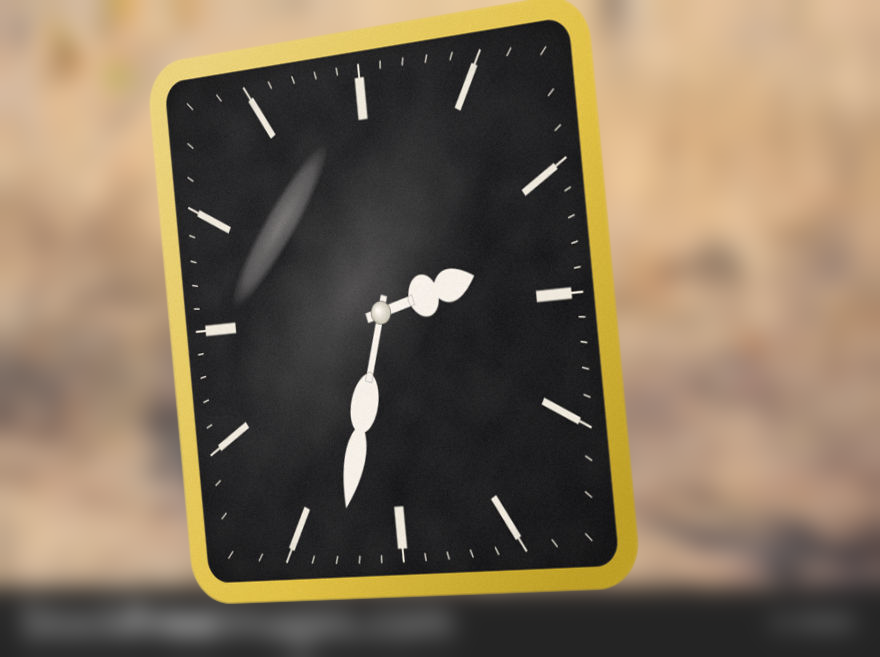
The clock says **2:33**
